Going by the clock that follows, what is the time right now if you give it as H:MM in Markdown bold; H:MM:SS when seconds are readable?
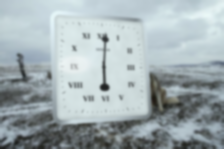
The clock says **6:01**
